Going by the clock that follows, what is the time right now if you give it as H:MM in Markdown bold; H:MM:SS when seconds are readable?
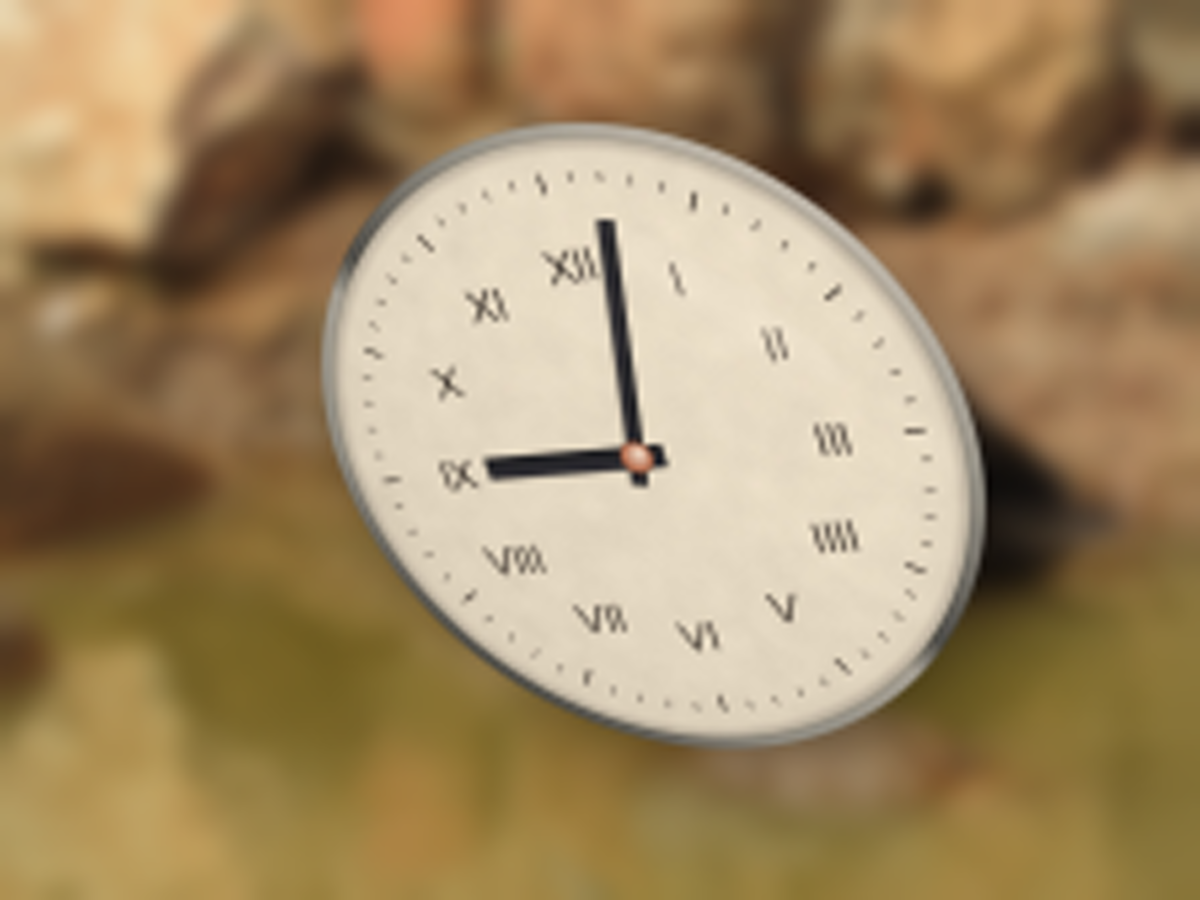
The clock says **9:02**
